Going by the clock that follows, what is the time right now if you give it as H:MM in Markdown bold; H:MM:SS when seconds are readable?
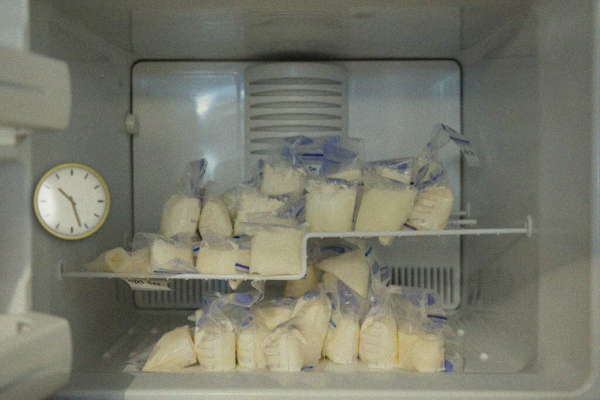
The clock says **10:27**
